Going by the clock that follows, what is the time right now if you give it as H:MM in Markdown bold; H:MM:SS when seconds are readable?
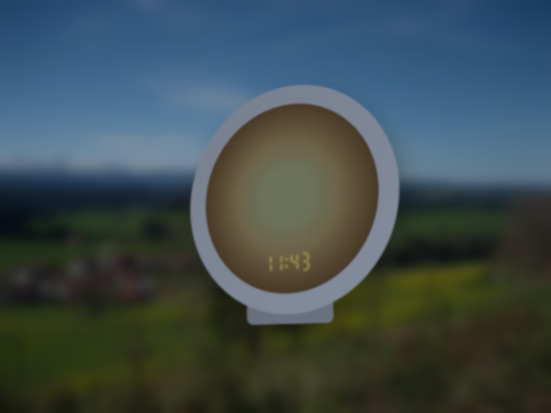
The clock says **11:43**
